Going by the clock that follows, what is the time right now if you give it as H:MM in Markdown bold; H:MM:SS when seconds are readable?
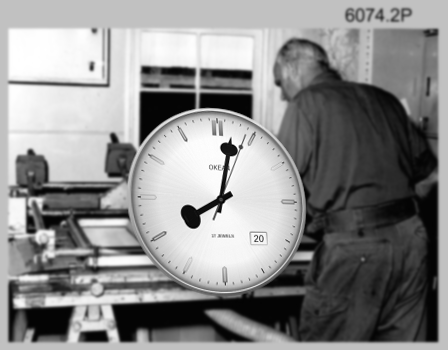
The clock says **8:02:04**
